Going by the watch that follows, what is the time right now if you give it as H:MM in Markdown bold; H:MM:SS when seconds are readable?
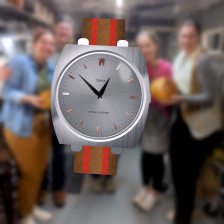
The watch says **12:52**
